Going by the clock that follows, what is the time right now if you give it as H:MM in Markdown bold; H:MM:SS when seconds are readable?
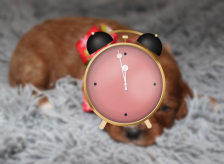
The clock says **11:58**
